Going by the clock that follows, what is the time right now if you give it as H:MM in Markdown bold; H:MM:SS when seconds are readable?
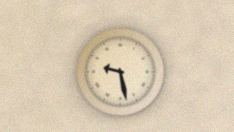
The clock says **9:28**
